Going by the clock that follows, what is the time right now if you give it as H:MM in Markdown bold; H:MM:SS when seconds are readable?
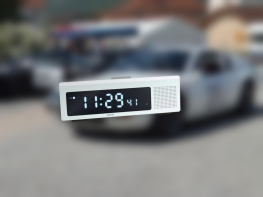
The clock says **11:29:41**
